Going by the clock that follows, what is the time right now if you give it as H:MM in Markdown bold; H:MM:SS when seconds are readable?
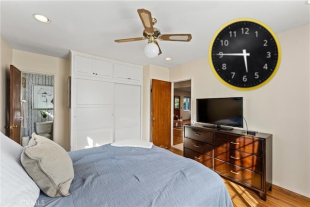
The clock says **5:45**
